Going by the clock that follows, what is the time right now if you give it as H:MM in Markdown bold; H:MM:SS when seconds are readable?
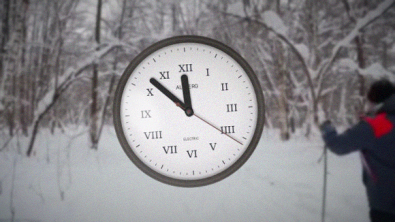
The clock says **11:52:21**
